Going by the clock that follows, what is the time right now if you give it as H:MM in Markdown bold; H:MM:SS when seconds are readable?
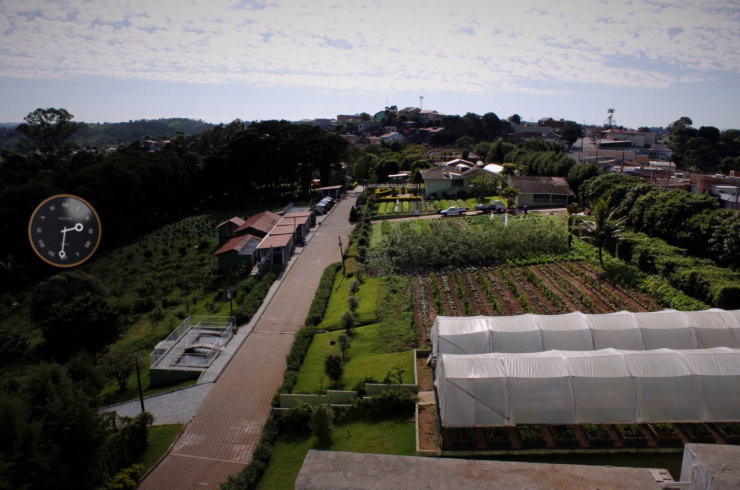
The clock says **2:31**
